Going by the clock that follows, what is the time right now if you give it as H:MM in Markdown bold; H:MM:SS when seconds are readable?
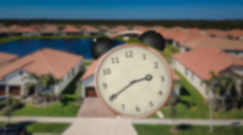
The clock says **2:40**
